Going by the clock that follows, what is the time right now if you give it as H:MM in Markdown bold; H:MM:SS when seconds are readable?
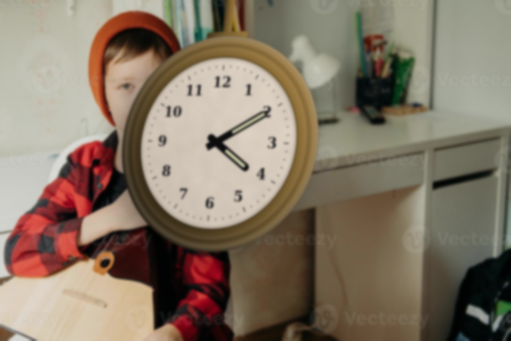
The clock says **4:10**
